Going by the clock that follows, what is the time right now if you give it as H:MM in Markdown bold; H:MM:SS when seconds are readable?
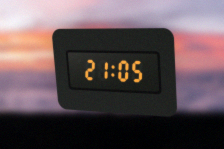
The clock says **21:05**
